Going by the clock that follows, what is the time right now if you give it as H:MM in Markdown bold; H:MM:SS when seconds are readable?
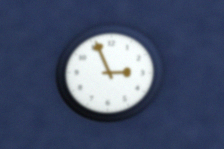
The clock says **2:56**
